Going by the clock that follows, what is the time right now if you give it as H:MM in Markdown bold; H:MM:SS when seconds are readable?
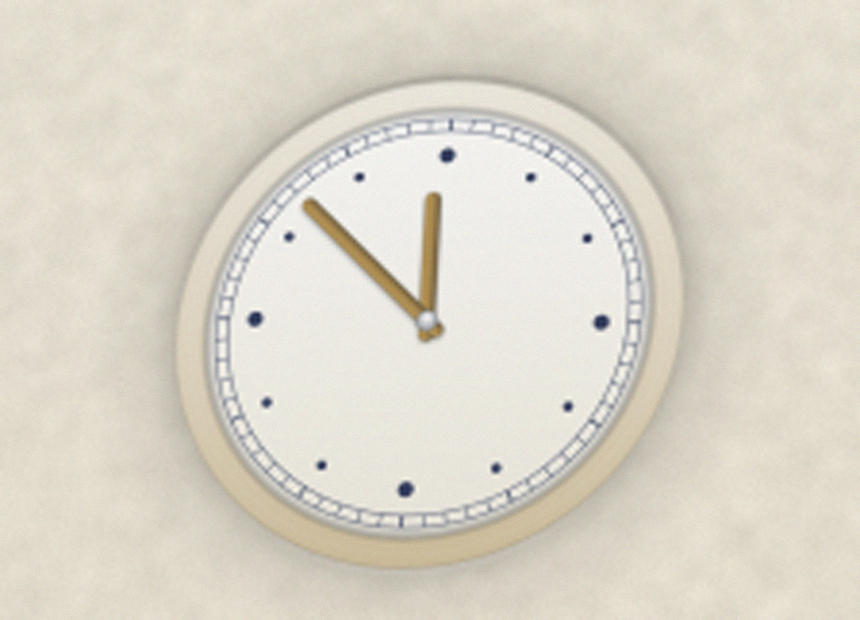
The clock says **11:52**
